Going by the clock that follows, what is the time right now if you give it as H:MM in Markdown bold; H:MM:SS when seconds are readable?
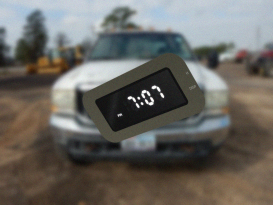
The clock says **7:07**
